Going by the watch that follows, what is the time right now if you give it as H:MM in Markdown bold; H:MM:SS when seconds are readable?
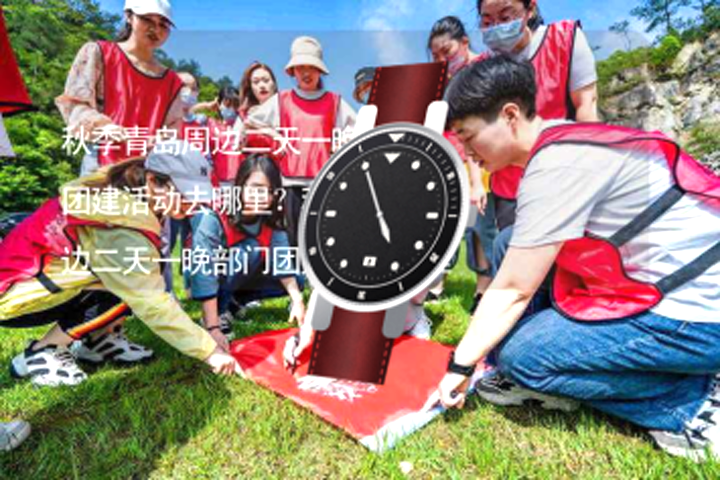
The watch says **4:55**
